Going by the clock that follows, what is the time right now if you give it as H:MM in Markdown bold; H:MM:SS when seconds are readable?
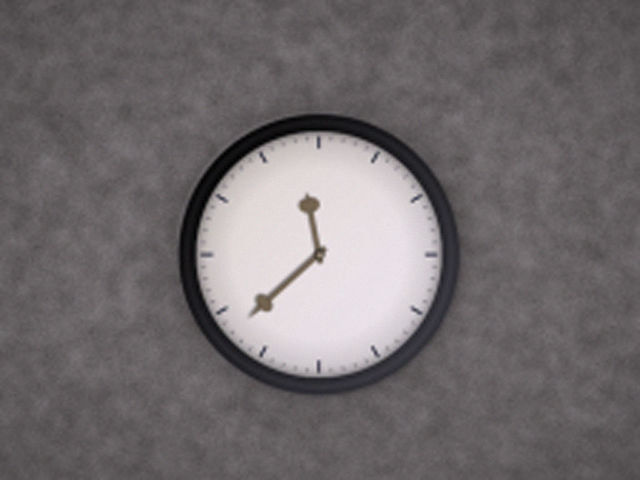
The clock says **11:38**
